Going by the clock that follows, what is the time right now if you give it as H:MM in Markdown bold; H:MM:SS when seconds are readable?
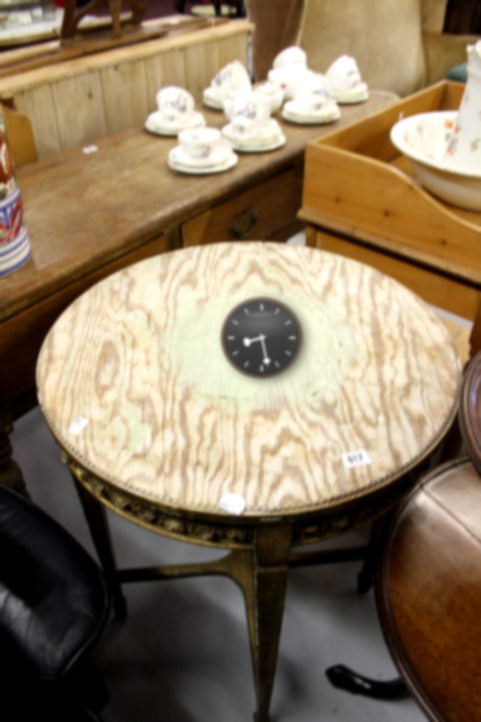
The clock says **8:28**
